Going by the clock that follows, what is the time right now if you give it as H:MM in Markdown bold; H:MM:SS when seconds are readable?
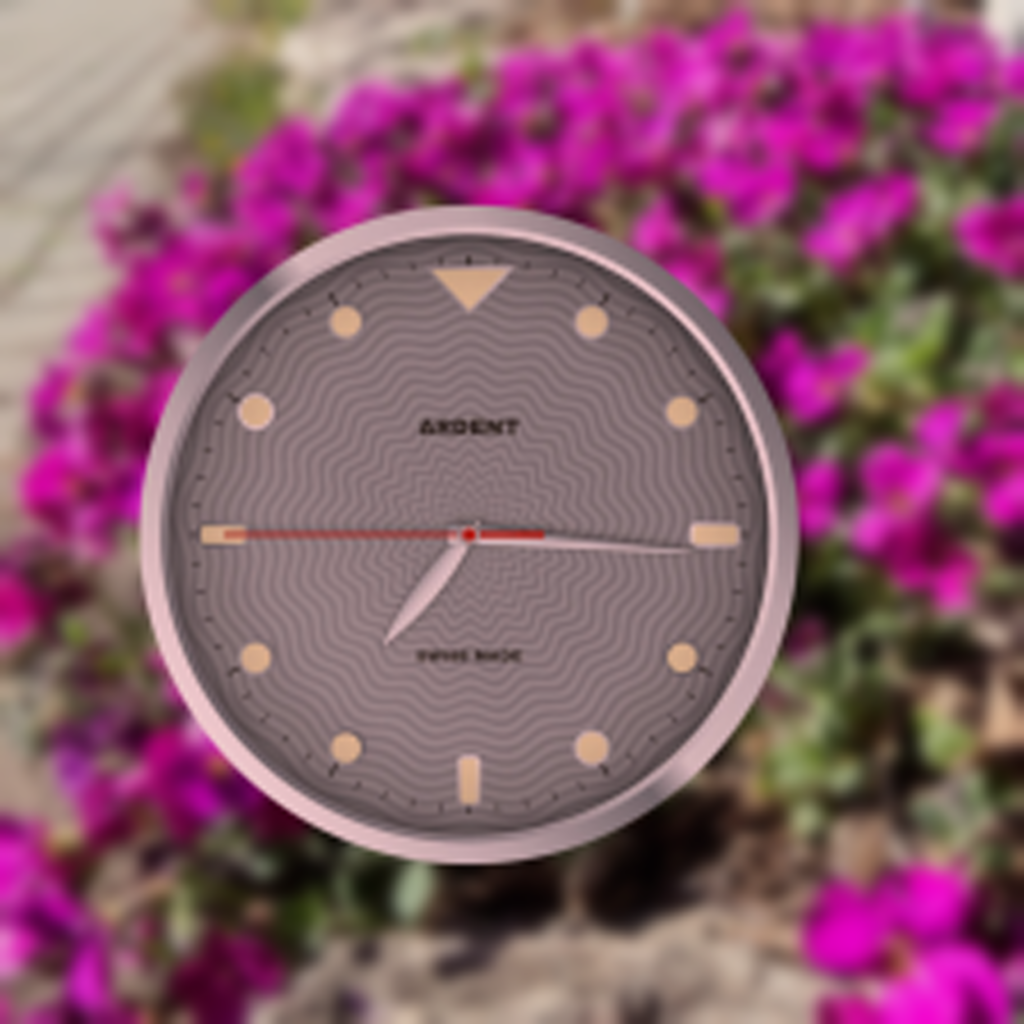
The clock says **7:15:45**
